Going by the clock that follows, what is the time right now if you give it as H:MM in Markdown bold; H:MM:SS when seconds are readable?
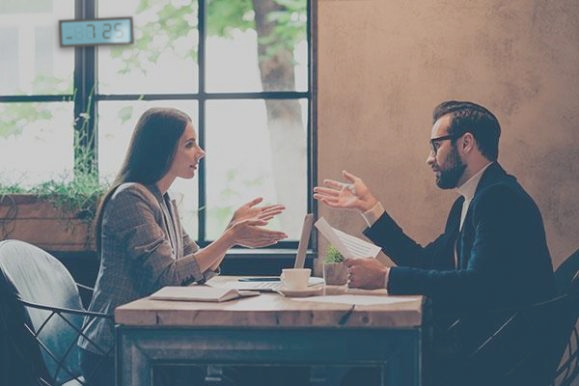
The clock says **7:25**
